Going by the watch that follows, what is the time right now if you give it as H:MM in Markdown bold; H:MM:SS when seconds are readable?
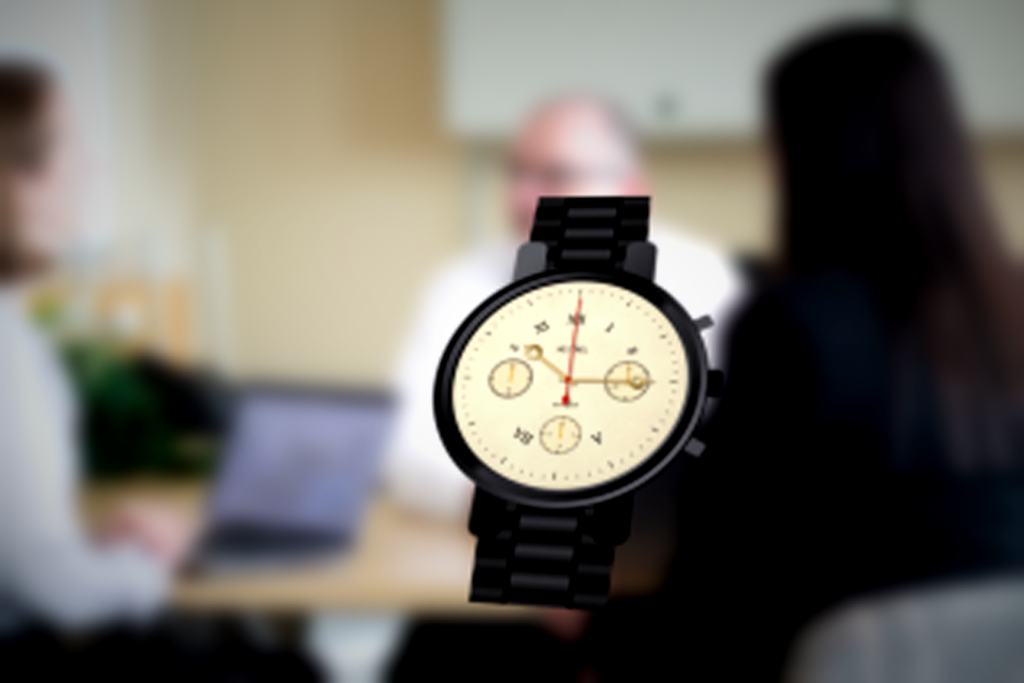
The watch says **10:15**
